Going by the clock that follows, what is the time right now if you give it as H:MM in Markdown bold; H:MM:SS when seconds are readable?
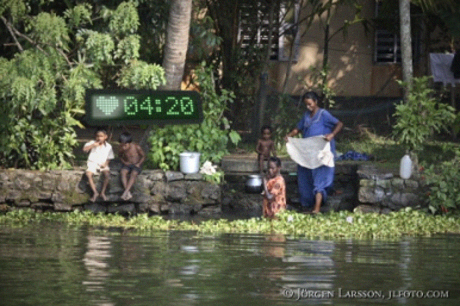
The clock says **4:20**
